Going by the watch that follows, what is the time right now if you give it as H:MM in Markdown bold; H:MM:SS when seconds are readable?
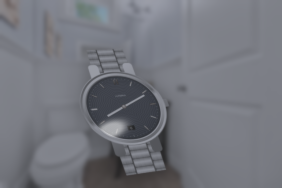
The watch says **8:11**
